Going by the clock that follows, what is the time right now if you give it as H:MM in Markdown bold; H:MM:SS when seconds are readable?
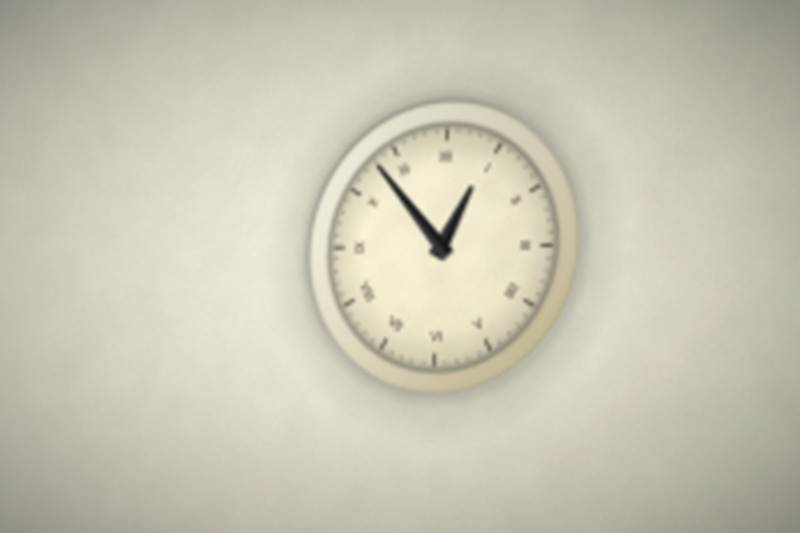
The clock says **12:53**
